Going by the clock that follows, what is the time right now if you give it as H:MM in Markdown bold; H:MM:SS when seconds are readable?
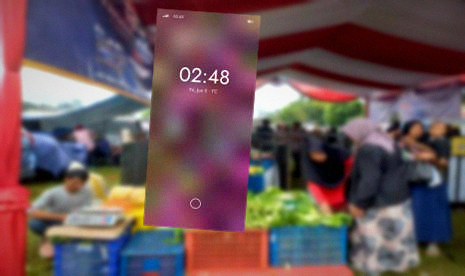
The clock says **2:48**
